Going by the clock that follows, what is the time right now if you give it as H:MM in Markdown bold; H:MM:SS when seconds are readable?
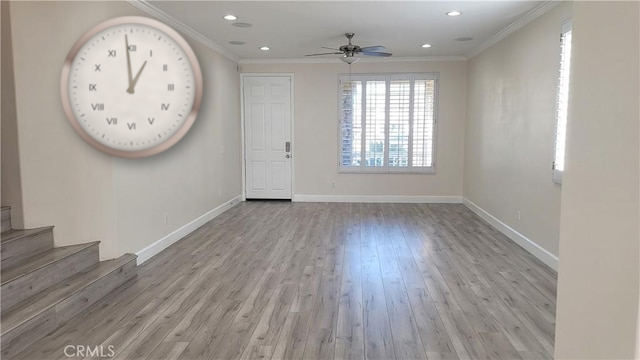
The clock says **12:59**
